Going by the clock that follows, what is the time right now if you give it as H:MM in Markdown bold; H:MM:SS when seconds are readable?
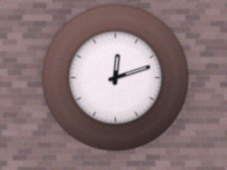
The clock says **12:12**
